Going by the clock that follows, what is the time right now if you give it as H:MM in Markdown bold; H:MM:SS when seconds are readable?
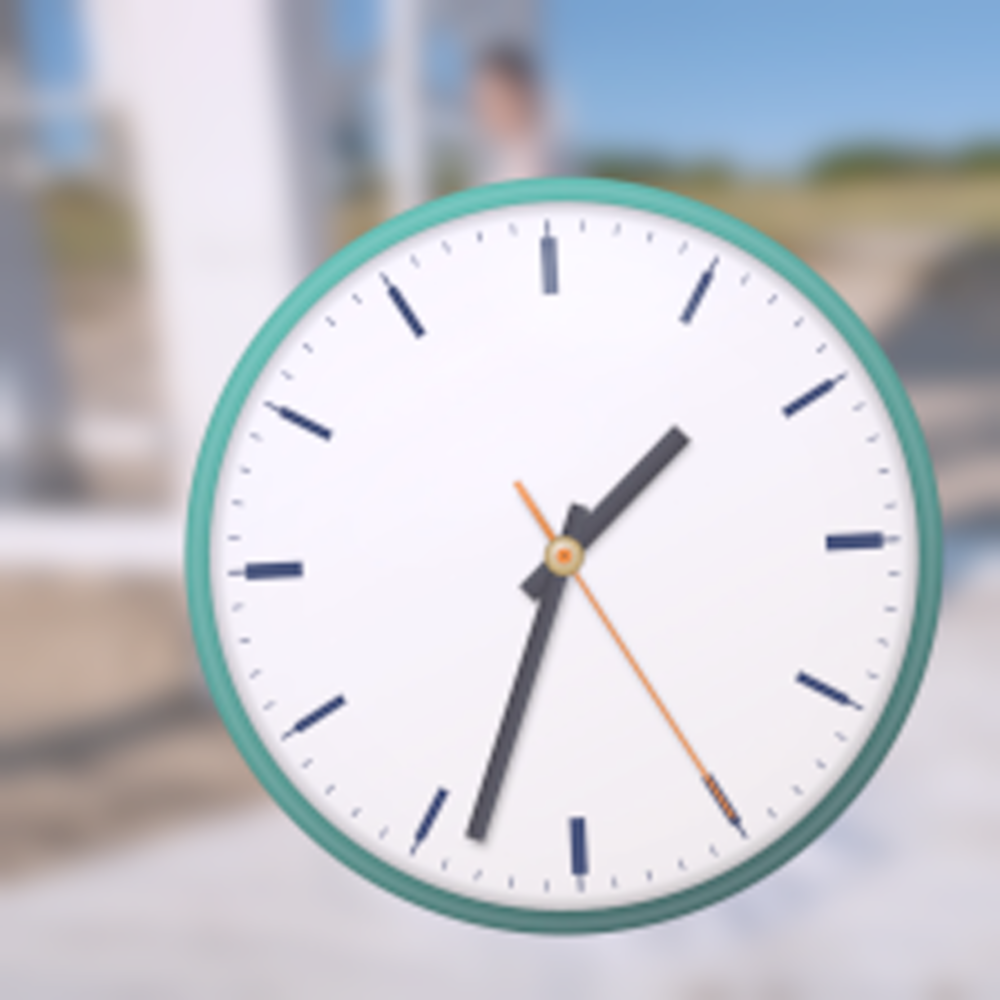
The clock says **1:33:25**
